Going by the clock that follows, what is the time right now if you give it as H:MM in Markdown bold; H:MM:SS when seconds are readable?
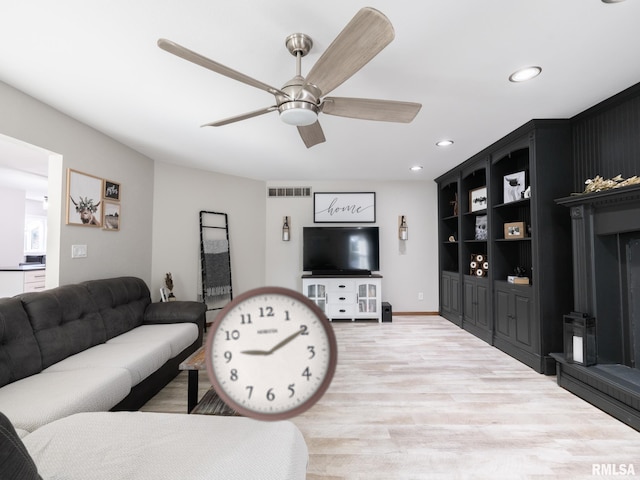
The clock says **9:10**
